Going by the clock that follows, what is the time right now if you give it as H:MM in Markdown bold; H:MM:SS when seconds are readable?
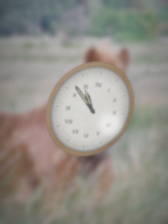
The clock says **10:52**
